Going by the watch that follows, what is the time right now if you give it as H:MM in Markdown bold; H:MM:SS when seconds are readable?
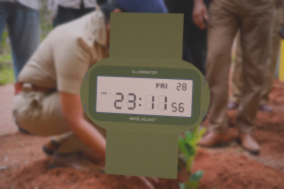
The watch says **23:11:56**
